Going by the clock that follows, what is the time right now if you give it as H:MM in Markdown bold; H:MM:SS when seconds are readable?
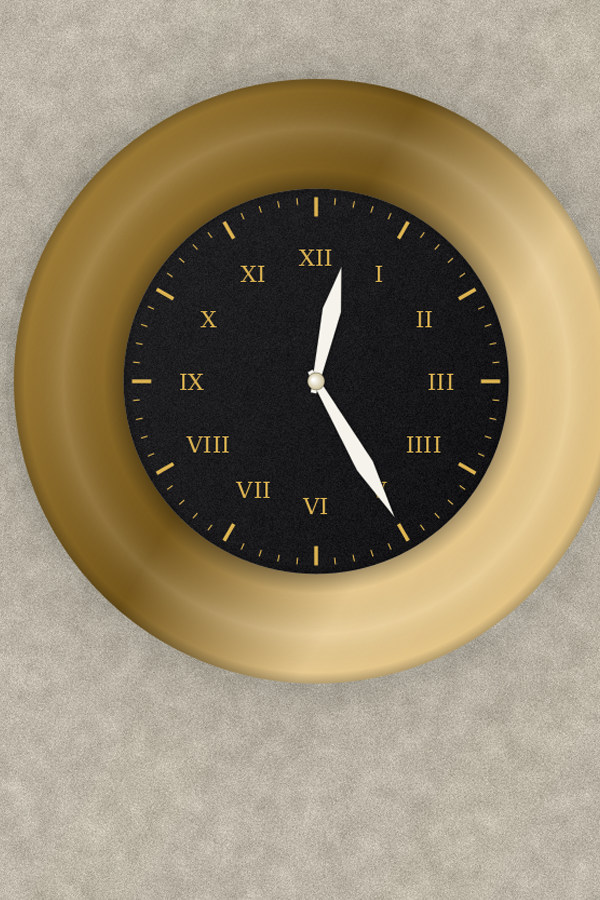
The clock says **12:25**
